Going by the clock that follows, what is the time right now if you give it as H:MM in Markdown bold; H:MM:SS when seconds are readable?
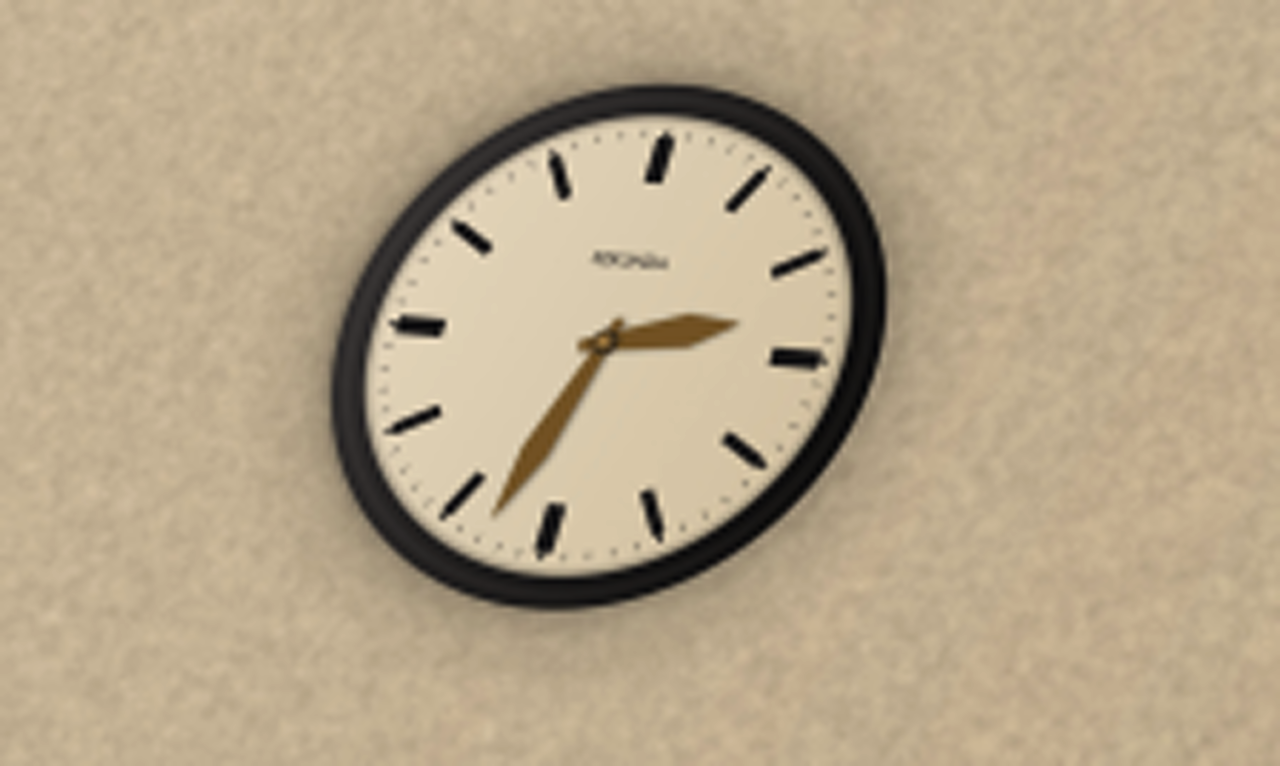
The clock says **2:33**
